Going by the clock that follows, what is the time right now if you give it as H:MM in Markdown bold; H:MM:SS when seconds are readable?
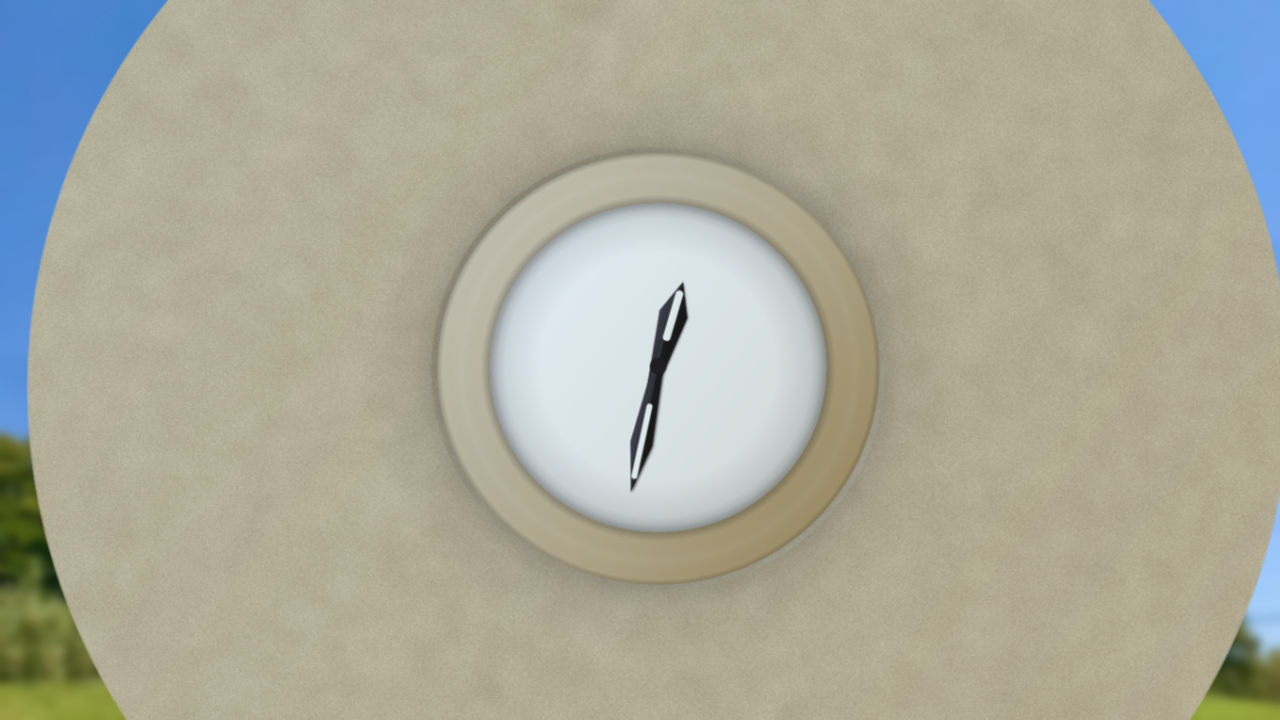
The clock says **12:32**
